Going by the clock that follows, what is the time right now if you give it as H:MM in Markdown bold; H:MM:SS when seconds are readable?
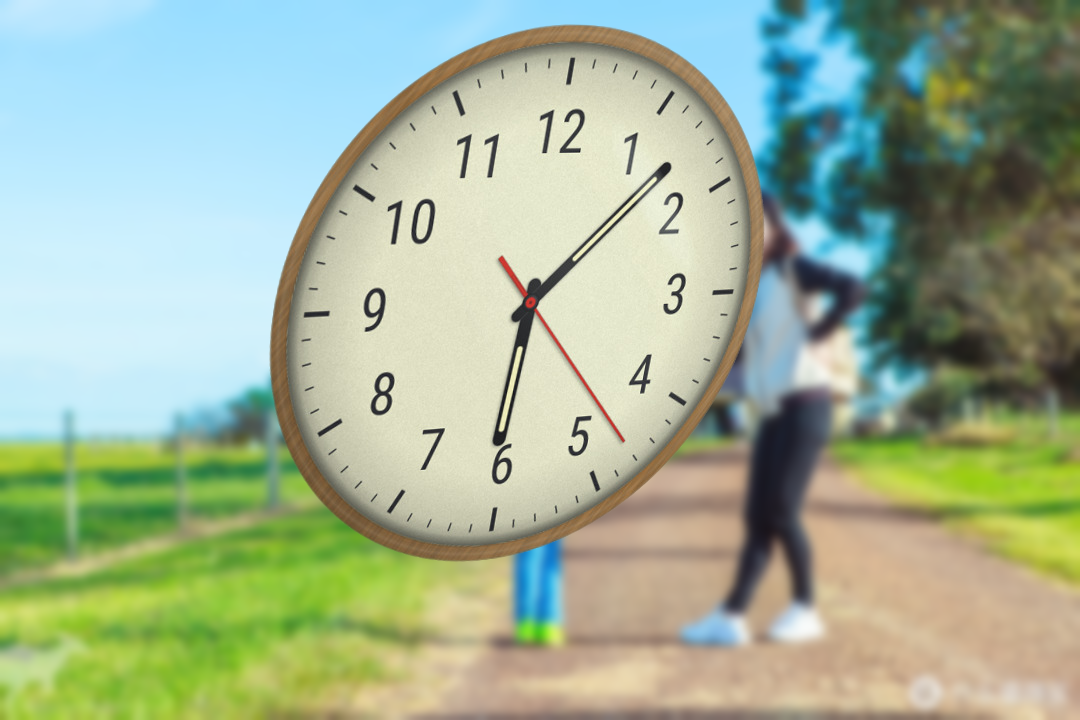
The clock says **6:07:23**
